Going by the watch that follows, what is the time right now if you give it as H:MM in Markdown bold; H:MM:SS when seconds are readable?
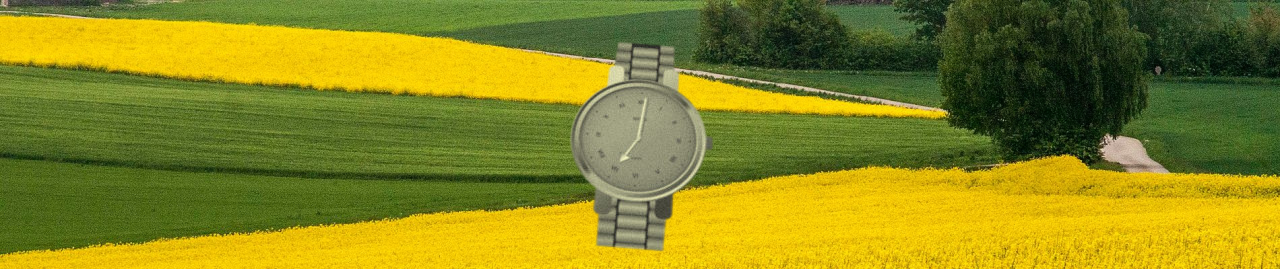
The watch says **7:01**
